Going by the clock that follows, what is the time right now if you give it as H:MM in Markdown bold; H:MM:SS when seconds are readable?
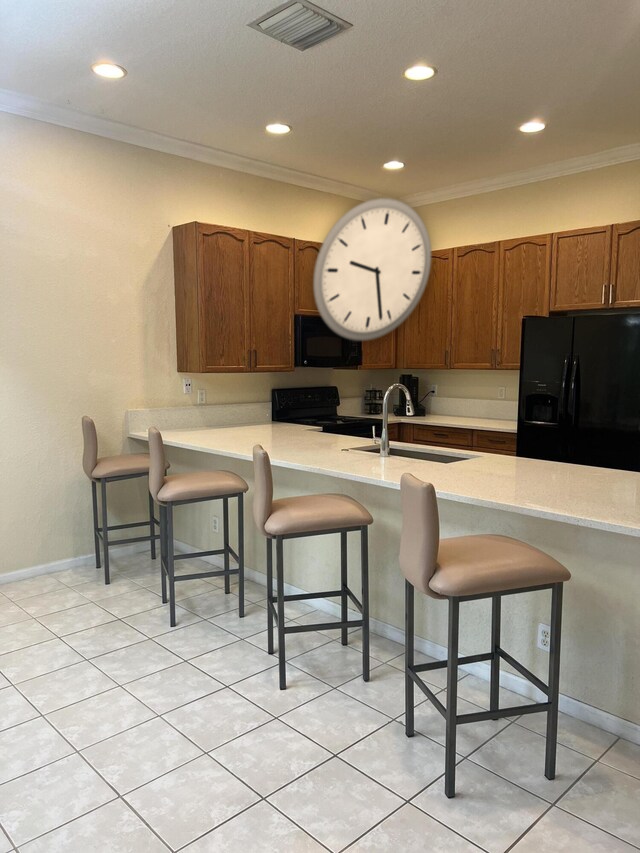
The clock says **9:27**
